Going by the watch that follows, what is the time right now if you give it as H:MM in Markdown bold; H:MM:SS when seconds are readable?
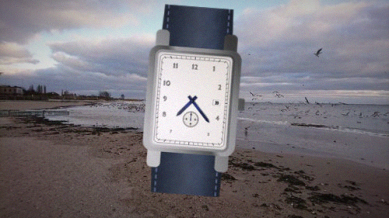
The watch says **7:23**
